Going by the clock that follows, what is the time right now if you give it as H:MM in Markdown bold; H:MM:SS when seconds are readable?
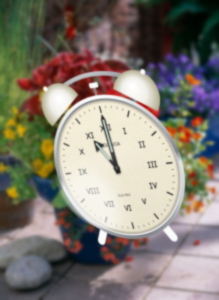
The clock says **11:00**
